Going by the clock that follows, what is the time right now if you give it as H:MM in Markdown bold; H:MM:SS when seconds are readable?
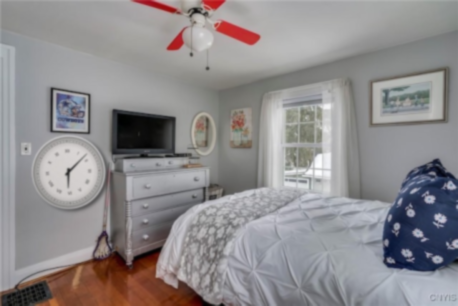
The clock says **6:08**
